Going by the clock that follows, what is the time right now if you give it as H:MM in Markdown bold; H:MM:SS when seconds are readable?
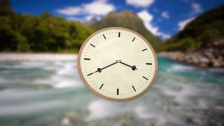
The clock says **3:40**
